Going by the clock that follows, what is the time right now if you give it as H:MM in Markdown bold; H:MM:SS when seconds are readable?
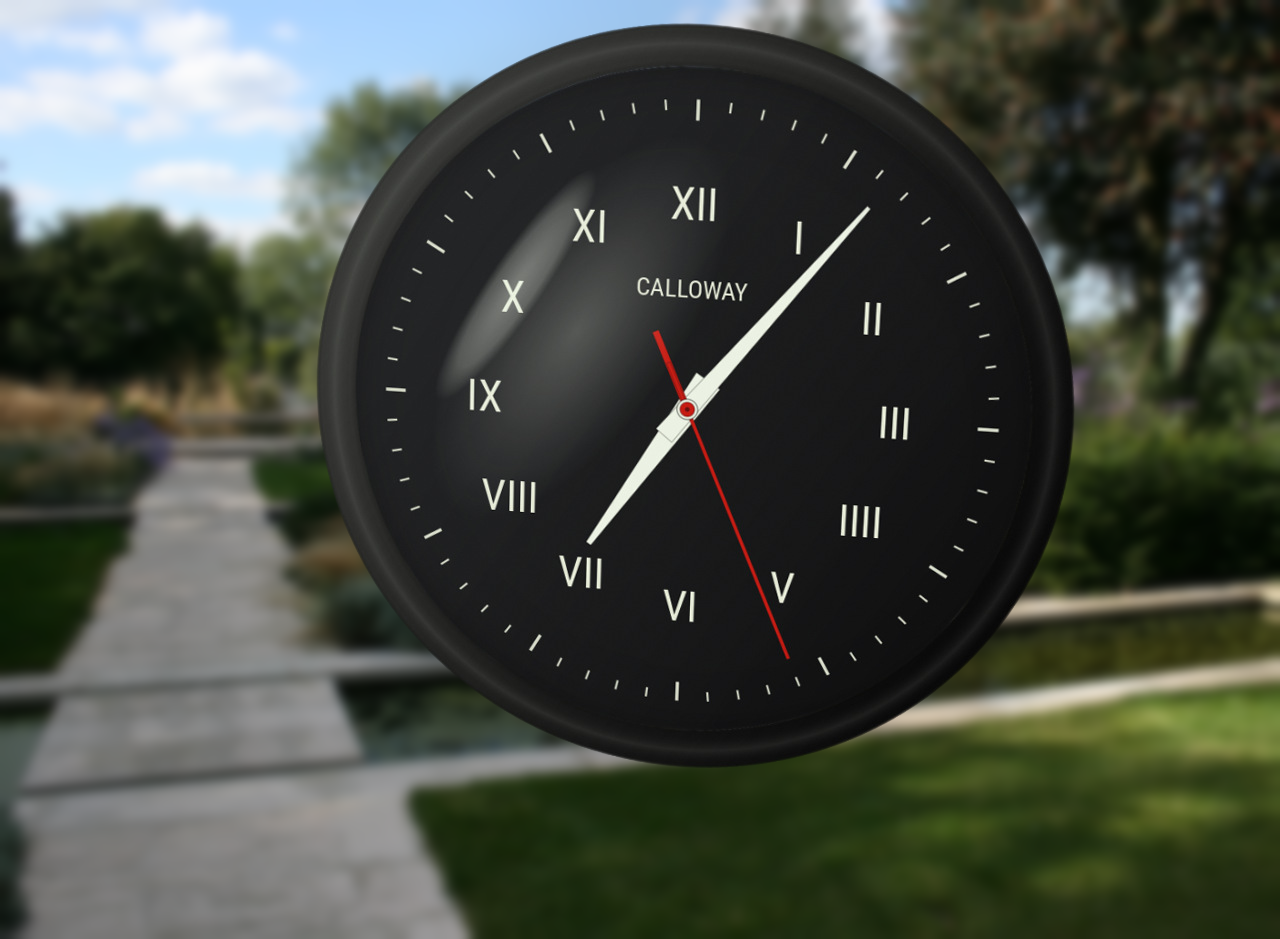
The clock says **7:06:26**
